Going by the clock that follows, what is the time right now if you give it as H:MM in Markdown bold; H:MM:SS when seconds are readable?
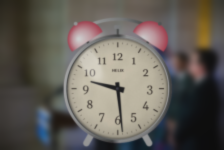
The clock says **9:29**
